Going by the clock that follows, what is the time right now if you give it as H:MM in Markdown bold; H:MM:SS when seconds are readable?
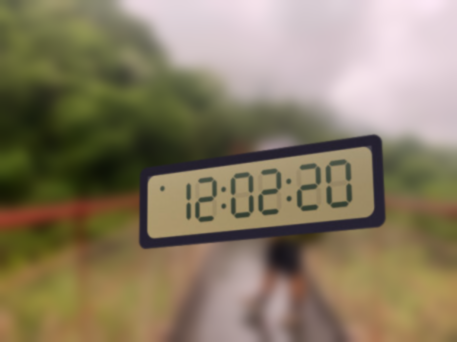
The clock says **12:02:20**
